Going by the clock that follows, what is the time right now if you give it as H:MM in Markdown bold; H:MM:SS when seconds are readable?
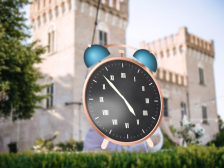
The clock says **4:53**
